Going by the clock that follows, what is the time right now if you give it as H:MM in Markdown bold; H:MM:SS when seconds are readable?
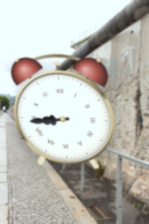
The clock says **8:44**
